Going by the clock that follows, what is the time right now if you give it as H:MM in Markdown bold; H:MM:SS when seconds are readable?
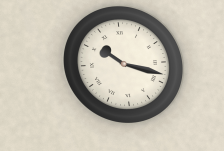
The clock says **10:18**
